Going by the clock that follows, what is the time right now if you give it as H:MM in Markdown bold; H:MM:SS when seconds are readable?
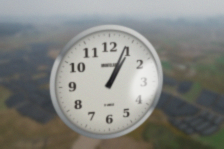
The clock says **1:04**
